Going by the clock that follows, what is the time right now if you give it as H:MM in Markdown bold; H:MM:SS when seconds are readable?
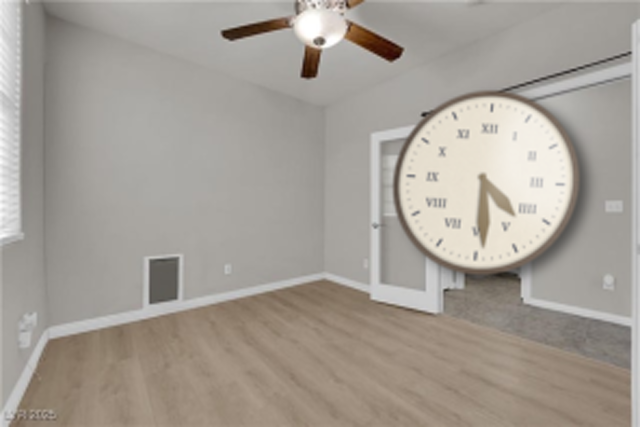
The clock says **4:29**
